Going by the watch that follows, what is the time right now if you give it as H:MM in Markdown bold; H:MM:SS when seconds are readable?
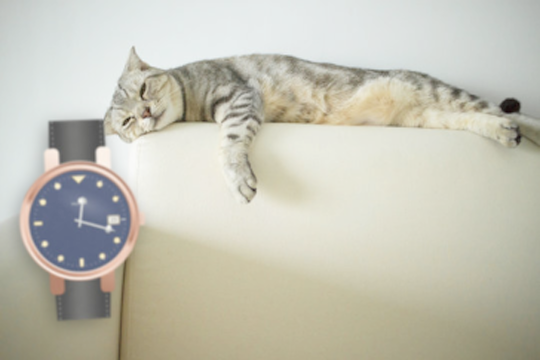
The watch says **12:18**
